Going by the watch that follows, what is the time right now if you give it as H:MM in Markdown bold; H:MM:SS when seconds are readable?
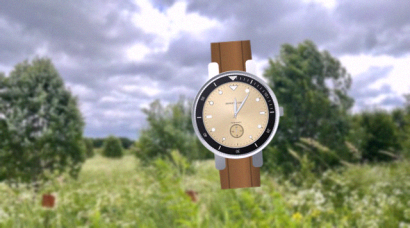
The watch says **12:06**
